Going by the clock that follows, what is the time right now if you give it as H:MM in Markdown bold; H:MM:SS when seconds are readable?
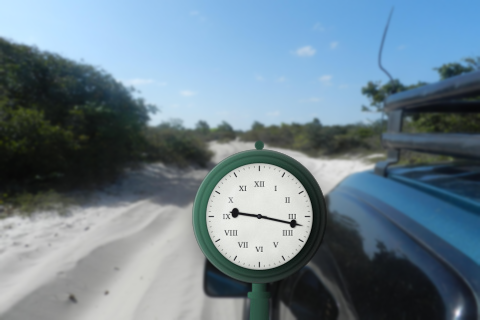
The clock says **9:17**
